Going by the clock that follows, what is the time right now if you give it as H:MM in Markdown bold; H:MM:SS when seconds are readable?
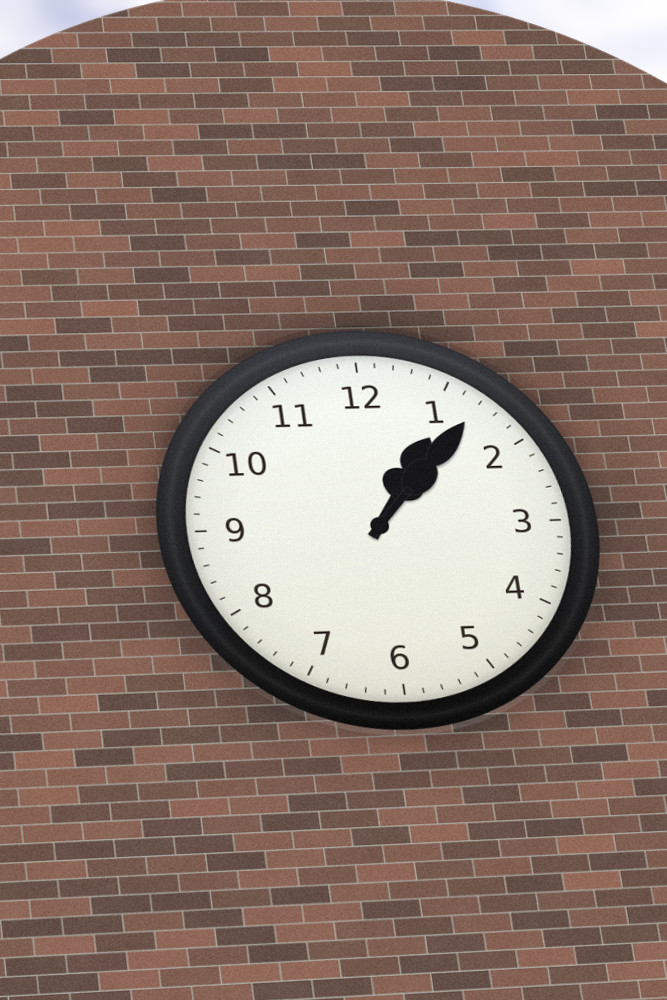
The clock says **1:07**
